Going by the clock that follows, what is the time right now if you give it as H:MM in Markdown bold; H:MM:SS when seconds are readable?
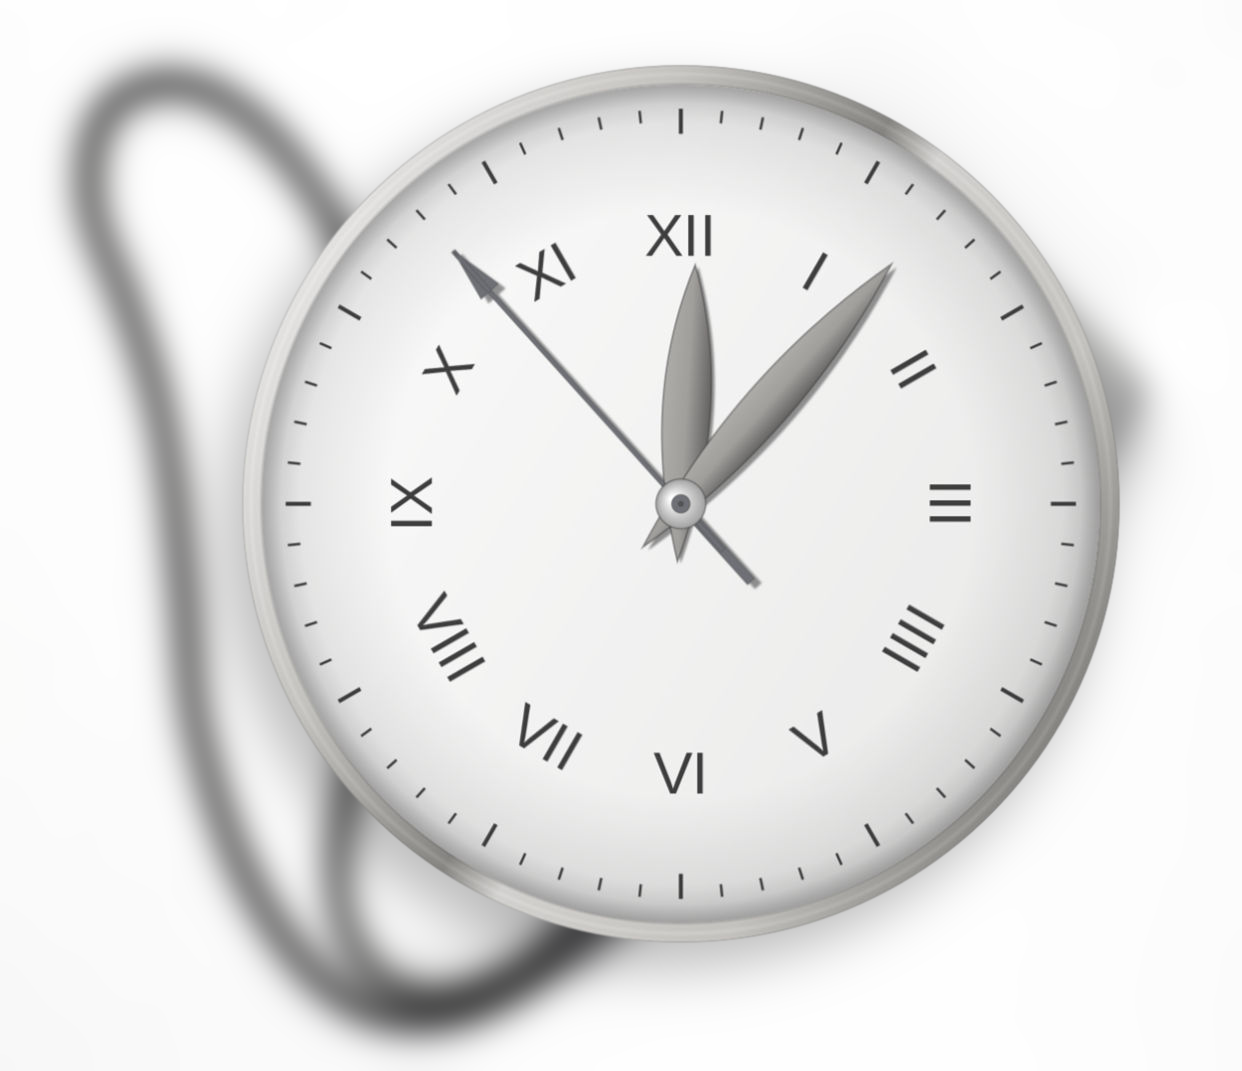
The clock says **12:06:53**
